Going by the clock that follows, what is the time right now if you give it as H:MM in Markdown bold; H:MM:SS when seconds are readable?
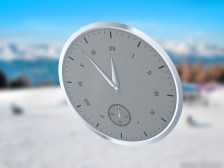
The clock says **11:53**
